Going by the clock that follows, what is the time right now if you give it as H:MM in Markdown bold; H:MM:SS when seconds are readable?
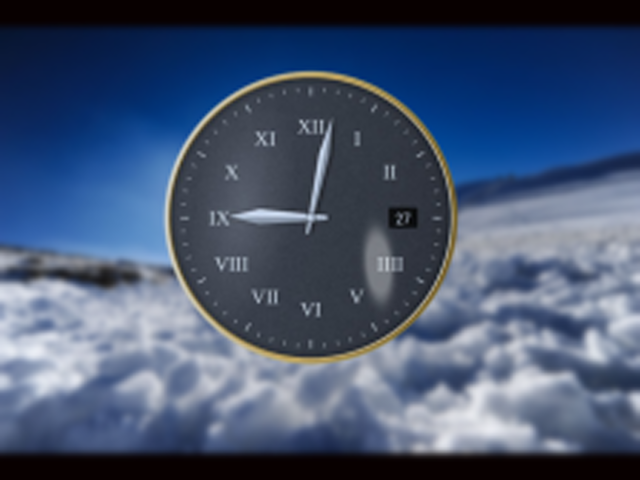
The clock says **9:02**
